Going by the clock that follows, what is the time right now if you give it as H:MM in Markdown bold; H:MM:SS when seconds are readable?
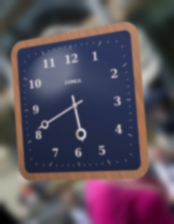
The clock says **5:41**
